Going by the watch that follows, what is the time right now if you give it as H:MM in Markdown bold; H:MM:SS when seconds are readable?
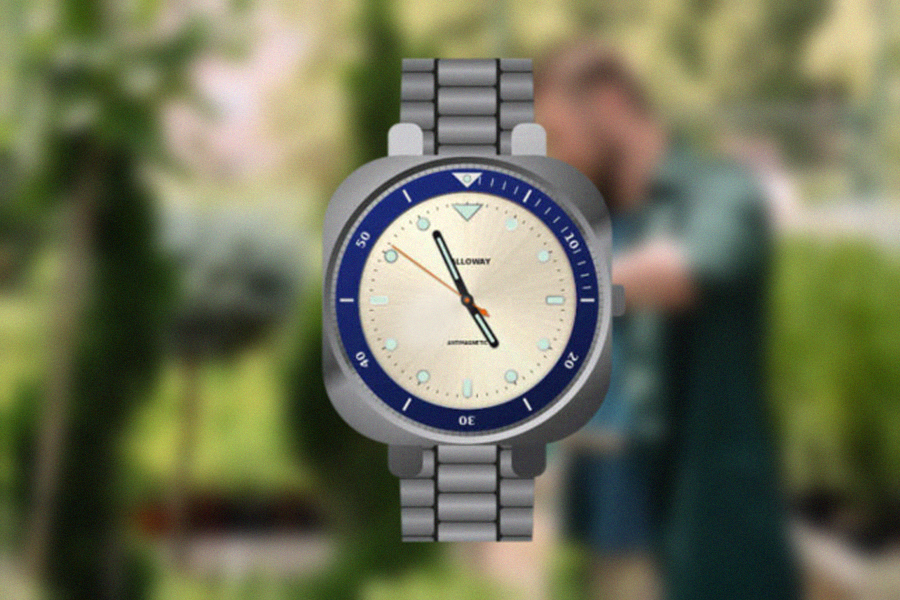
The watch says **4:55:51**
